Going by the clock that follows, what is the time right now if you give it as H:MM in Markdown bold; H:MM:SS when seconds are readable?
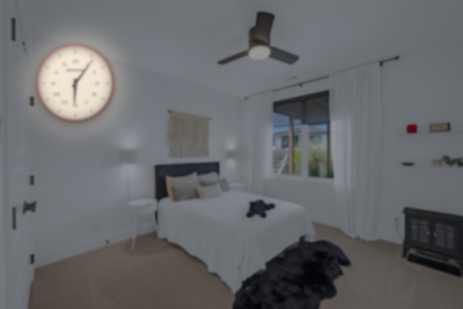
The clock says **6:06**
